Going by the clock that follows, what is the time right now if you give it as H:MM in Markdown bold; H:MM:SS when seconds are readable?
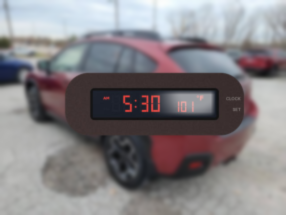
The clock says **5:30**
